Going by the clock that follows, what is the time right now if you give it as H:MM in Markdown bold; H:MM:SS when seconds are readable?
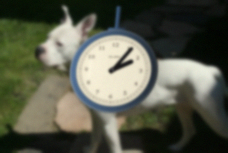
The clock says **2:06**
